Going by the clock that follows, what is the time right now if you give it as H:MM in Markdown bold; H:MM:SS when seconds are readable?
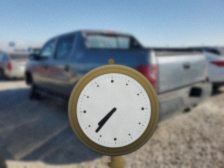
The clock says **7:37**
